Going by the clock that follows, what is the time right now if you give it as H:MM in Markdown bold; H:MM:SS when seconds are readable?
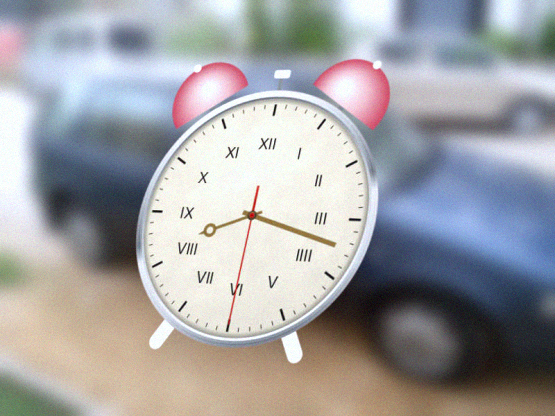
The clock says **8:17:30**
